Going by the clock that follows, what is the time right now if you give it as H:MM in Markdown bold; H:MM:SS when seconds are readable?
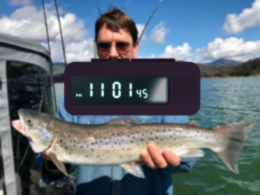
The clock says **11:01:45**
